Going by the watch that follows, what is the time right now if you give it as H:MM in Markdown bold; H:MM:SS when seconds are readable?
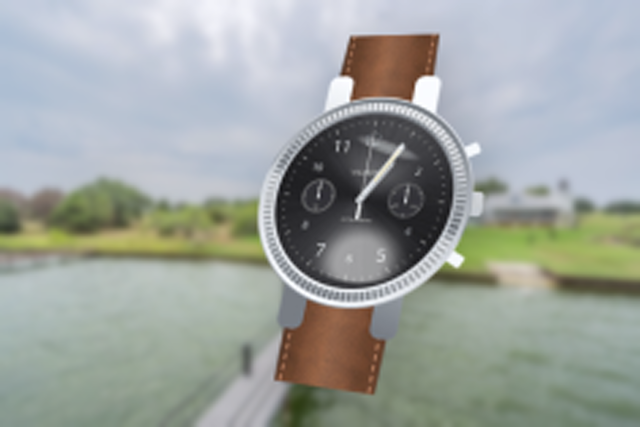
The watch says **1:05**
